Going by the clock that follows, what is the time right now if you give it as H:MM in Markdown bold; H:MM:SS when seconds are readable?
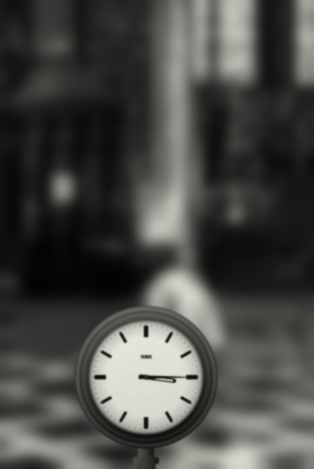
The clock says **3:15**
